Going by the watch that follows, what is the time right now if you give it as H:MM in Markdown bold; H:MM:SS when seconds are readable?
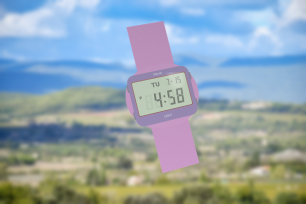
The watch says **4:58**
